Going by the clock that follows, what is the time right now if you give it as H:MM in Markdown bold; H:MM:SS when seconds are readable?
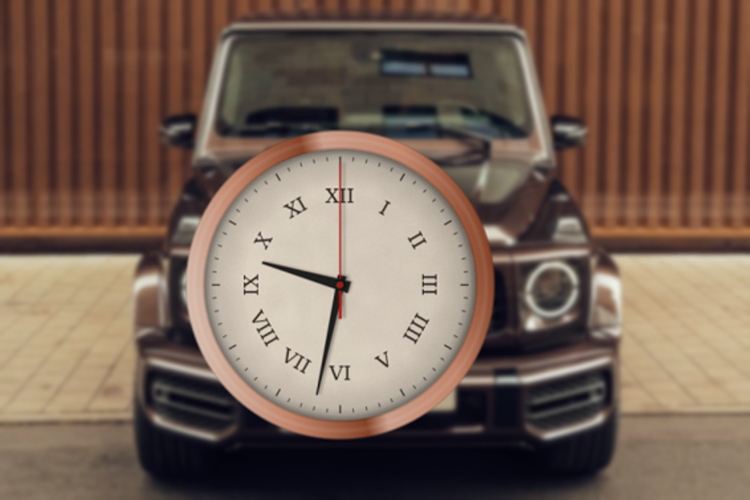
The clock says **9:32:00**
